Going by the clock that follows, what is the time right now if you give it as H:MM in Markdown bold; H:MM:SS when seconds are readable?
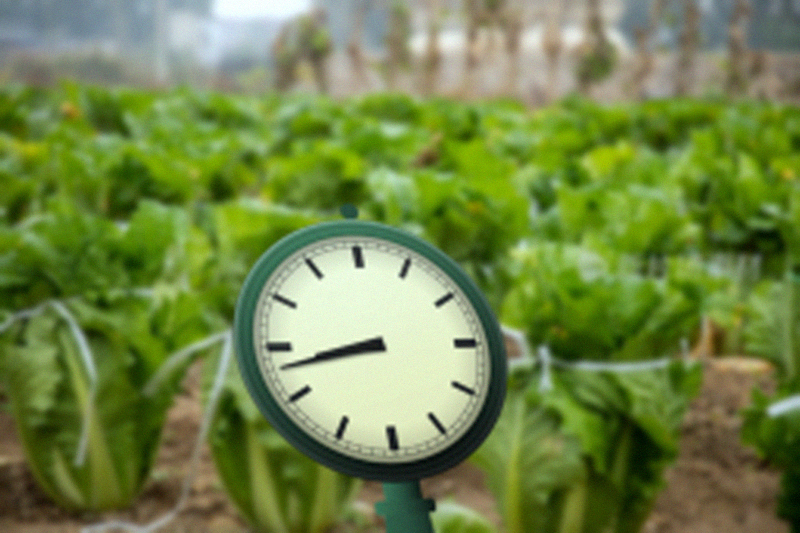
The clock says **8:43**
